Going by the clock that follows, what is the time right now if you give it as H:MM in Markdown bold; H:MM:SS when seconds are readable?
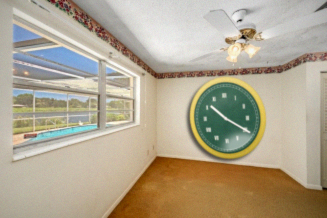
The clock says **10:20**
